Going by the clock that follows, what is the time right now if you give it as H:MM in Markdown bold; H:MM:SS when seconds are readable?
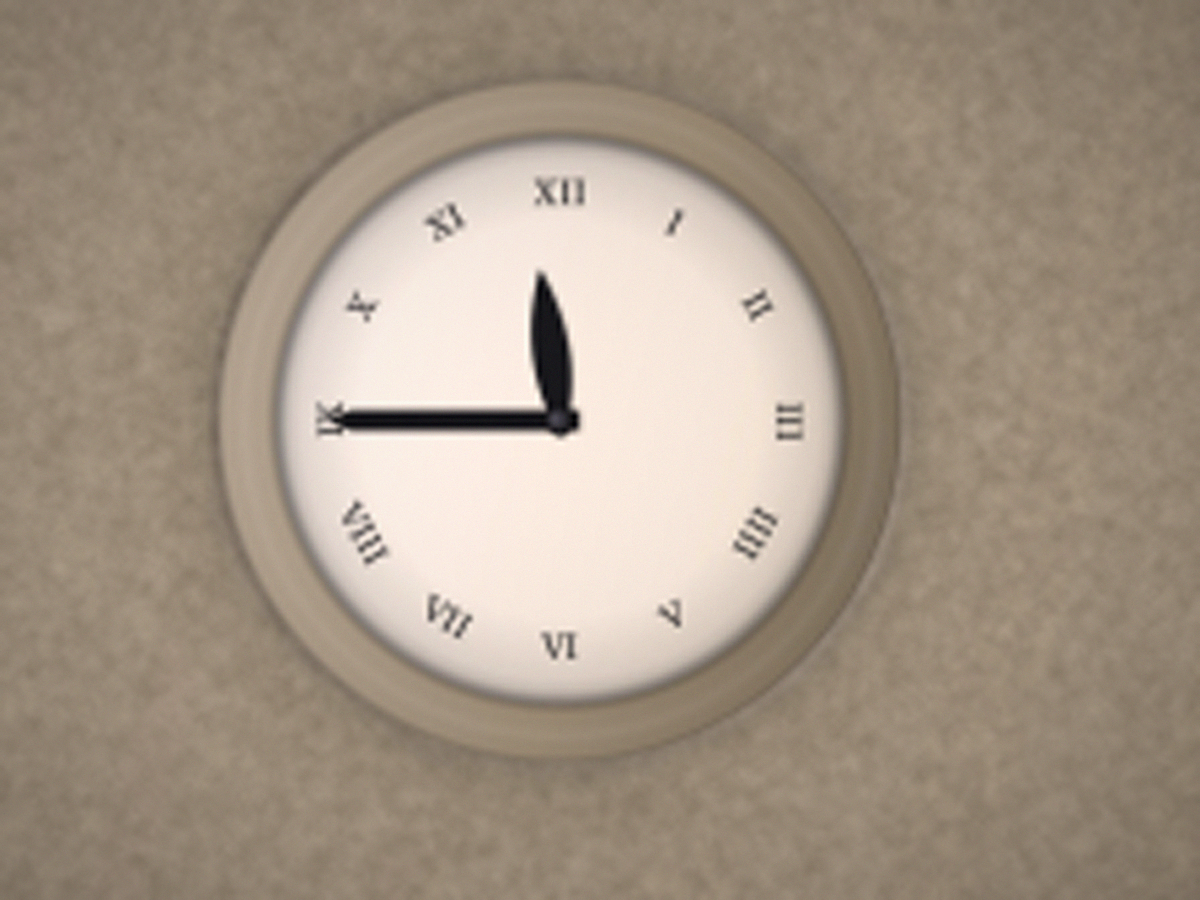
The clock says **11:45**
